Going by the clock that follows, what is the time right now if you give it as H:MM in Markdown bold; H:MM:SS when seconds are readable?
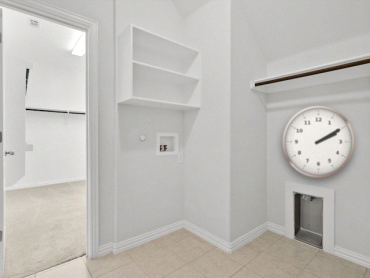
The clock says **2:10**
